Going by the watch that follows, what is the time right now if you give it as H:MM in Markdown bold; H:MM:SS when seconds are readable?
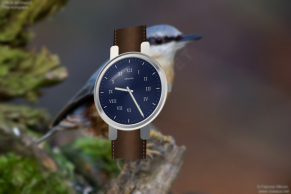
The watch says **9:25**
